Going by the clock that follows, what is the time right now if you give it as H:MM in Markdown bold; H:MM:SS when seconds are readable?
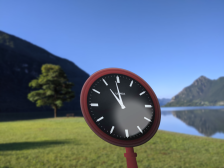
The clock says **10:59**
